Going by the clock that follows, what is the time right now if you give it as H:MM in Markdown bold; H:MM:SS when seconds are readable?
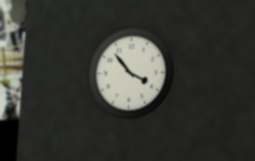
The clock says **3:53**
